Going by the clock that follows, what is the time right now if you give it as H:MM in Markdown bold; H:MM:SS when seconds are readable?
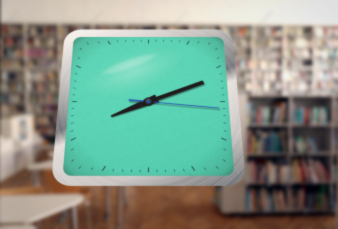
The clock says **8:11:16**
